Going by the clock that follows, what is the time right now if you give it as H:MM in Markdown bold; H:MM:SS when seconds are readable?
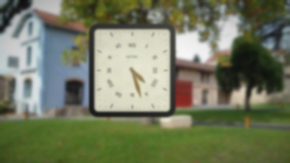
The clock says **4:27**
